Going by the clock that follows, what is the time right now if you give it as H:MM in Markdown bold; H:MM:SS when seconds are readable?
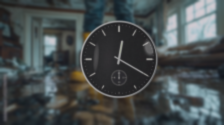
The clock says **12:20**
